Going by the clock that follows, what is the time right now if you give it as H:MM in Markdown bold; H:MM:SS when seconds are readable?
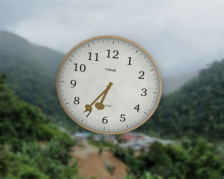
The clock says **6:36**
